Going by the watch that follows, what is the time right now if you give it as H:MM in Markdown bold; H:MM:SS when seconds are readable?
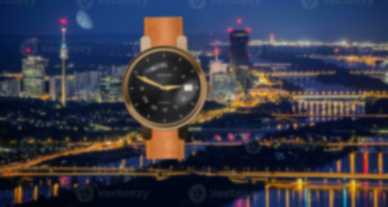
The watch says **2:49**
